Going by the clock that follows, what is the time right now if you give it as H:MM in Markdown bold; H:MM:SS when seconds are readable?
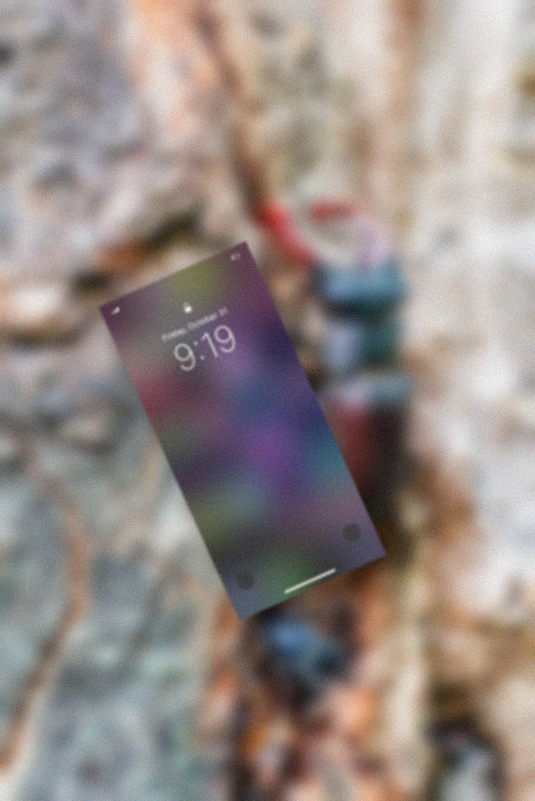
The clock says **9:19**
